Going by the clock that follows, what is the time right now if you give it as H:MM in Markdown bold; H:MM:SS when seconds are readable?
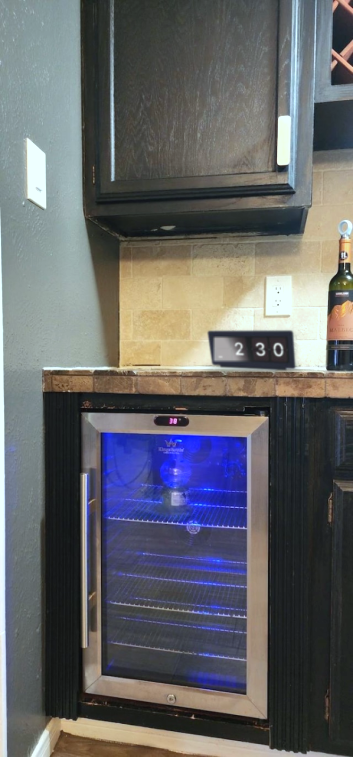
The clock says **2:30**
